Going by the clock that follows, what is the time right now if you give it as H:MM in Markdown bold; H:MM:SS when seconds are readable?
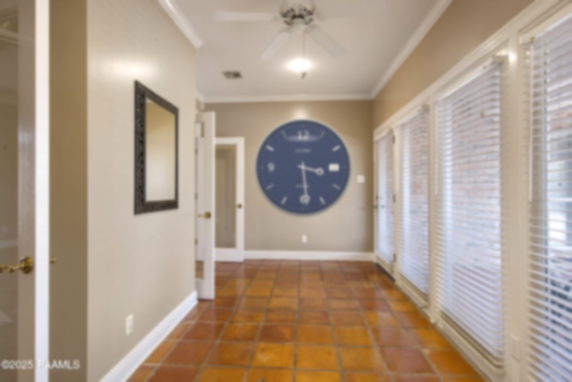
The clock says **3:29**
